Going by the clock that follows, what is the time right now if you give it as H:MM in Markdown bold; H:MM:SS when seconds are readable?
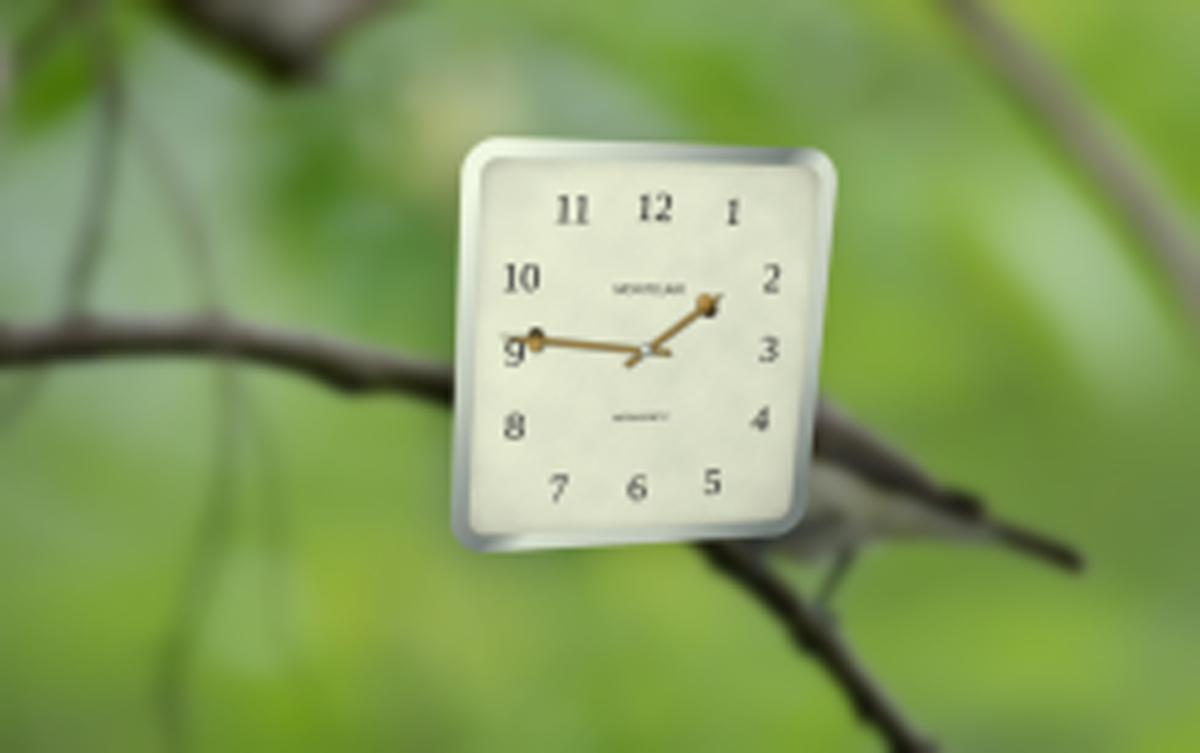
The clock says **1:46**
